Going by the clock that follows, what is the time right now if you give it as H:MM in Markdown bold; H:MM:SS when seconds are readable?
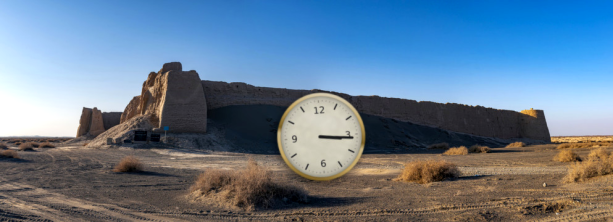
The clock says **3:16**
